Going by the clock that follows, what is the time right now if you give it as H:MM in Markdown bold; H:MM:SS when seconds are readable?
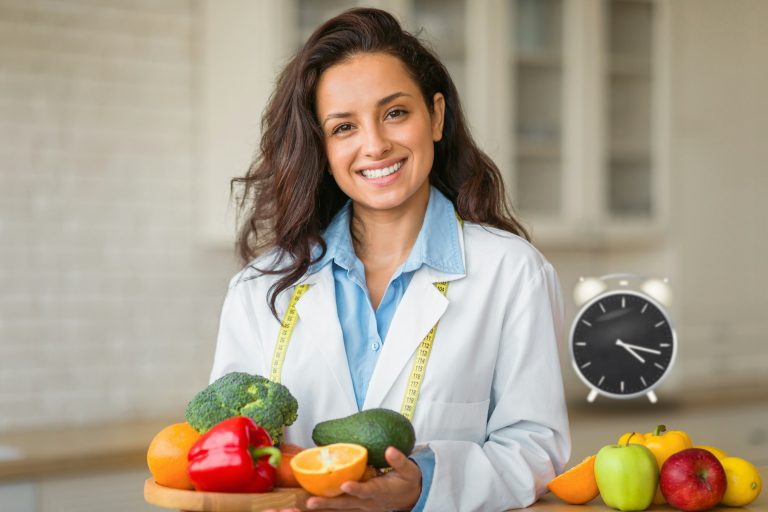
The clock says **4:17**
